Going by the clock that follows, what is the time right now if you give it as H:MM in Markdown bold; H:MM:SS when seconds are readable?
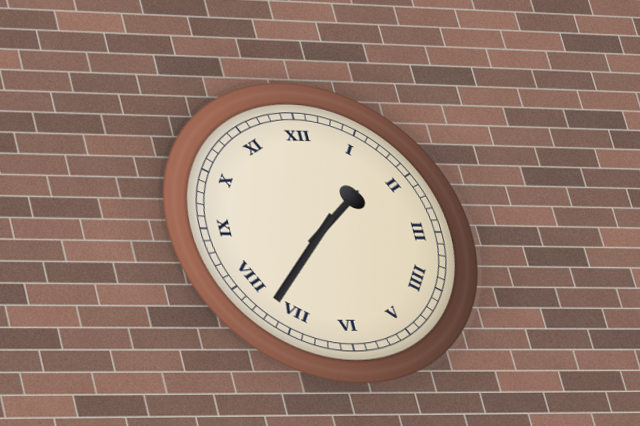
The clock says **1:37**
